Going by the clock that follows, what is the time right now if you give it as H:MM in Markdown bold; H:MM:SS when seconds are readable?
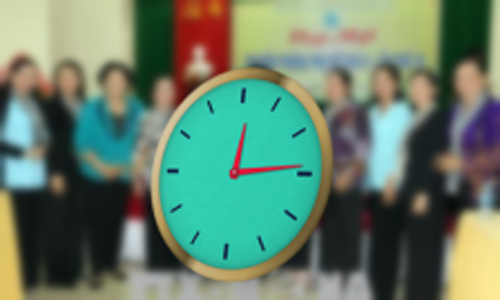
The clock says **12:14**
